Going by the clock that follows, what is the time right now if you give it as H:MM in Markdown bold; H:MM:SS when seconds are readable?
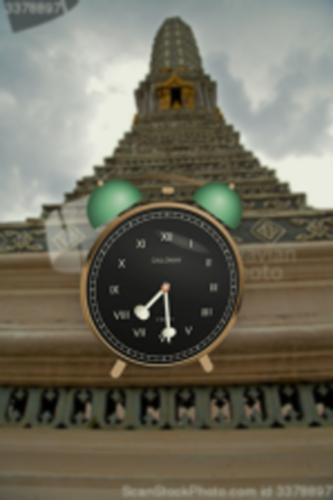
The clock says **7:29**
